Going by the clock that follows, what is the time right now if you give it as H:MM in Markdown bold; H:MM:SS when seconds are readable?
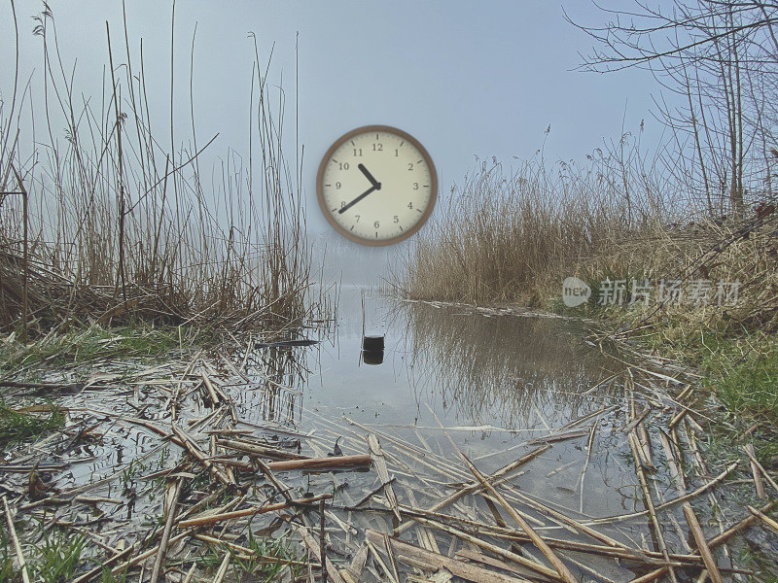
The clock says **10:39**
